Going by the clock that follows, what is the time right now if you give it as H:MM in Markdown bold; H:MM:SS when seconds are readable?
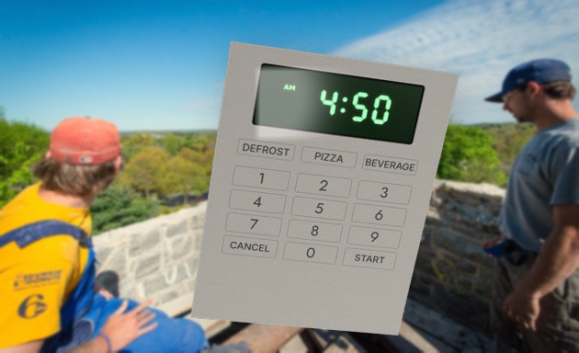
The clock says **4:50**
